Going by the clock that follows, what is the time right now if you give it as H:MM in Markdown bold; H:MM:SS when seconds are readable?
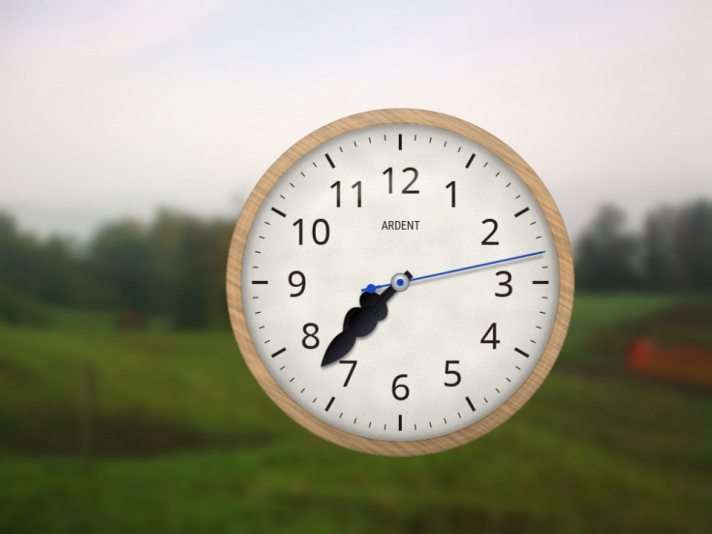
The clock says **7:37:13**
